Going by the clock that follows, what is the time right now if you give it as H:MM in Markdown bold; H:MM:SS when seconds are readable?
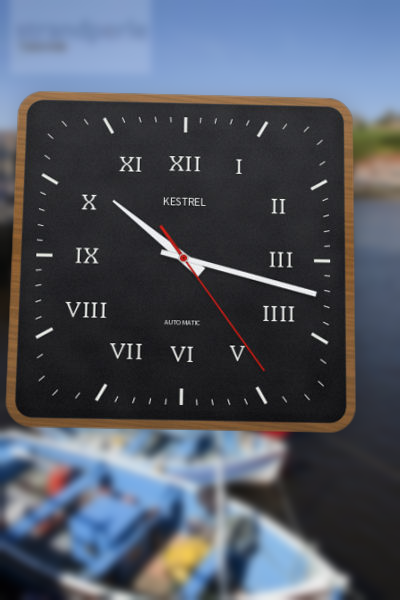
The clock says **10:17:24**
